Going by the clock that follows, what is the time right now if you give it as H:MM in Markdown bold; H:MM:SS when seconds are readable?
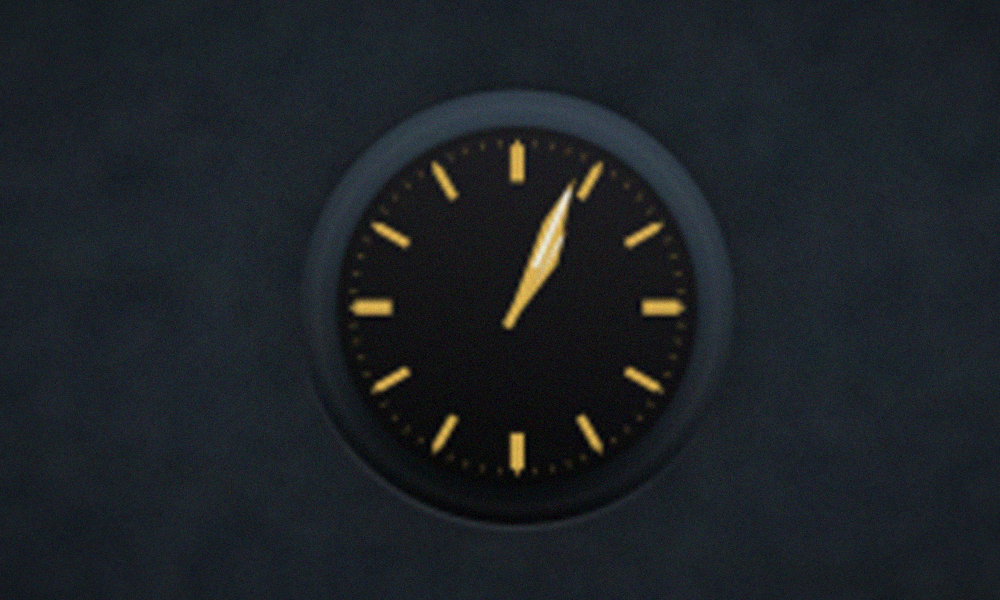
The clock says **1:04**
